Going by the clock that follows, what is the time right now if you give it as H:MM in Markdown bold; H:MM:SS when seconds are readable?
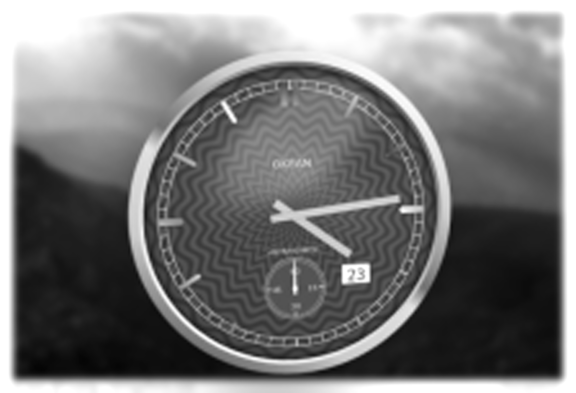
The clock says **4:14**
